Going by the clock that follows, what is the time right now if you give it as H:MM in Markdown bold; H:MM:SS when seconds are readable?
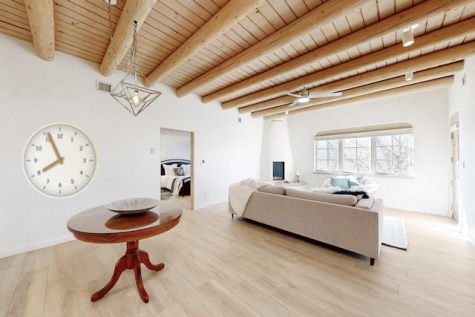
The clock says **7:56**
